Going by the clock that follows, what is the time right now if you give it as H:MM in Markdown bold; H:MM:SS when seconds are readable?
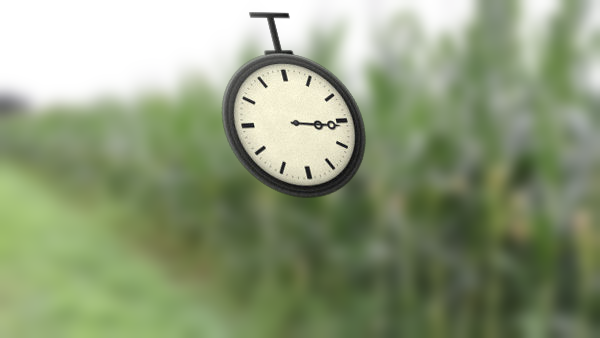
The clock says **3:16**
